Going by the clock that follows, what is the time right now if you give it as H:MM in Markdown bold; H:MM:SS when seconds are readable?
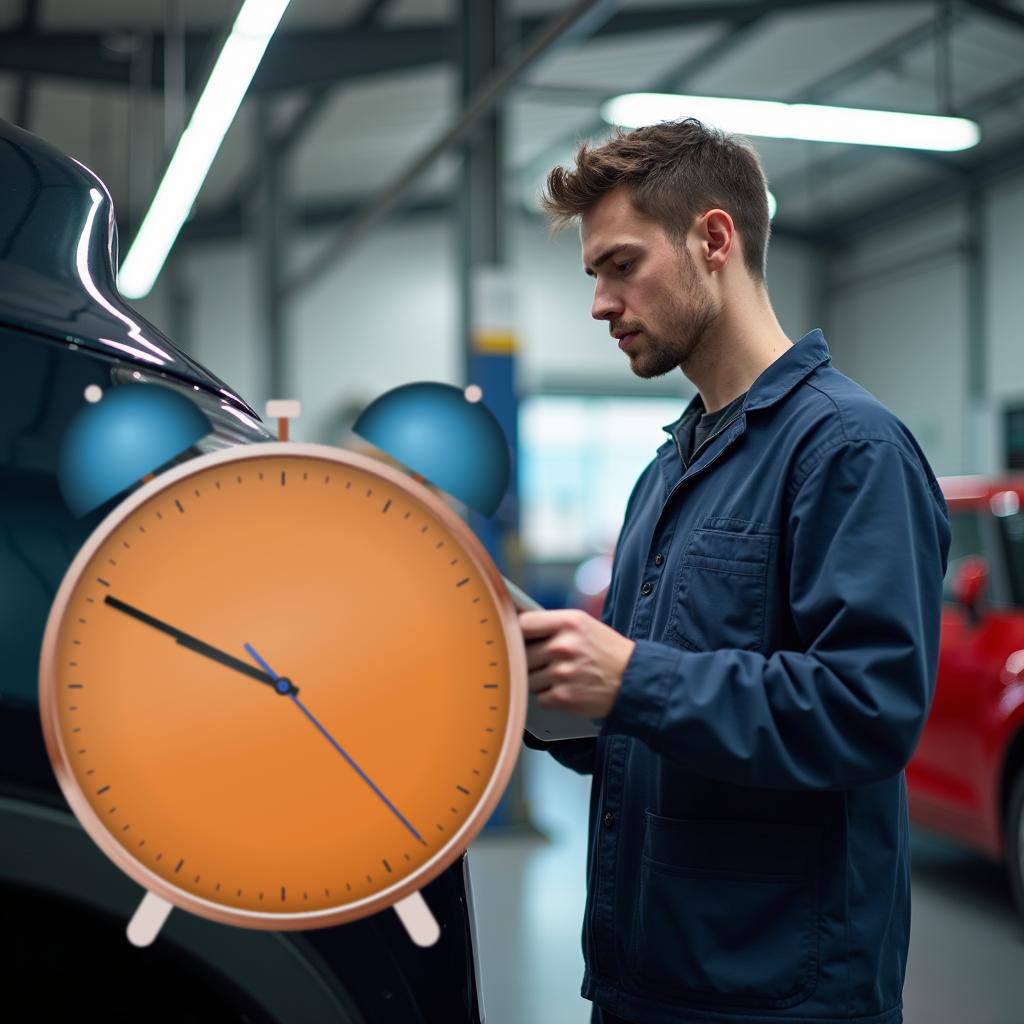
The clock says **9:49:23**
